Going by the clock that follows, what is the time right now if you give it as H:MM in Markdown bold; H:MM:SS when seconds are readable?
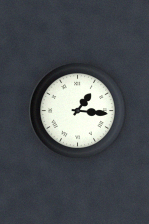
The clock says **1:16**
